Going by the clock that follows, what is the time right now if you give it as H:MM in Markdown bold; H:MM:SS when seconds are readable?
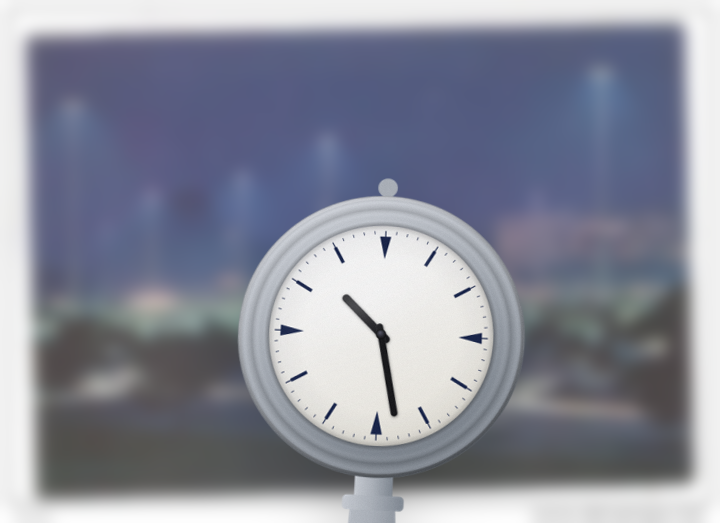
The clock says **10:28**
